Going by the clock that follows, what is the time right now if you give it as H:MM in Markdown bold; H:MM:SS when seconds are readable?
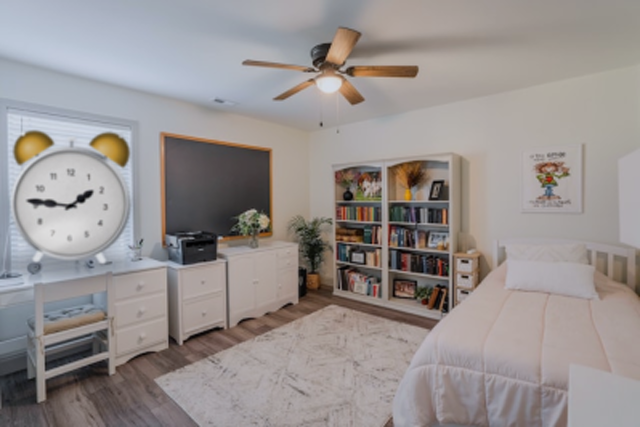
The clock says **1:46**
